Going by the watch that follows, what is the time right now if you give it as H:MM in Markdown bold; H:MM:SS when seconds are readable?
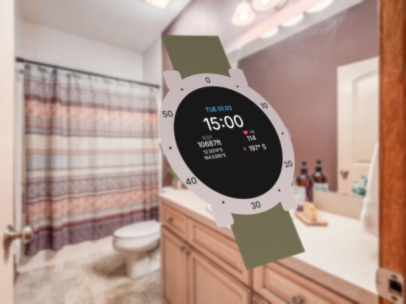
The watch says **15:00**
